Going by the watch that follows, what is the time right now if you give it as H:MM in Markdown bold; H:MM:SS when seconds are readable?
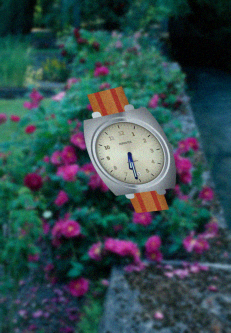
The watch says **6:31**
